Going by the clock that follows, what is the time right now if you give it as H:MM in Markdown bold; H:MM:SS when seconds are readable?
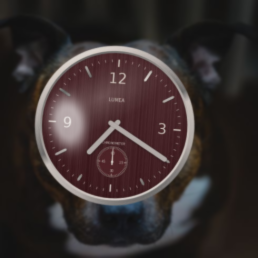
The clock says **7:20**
